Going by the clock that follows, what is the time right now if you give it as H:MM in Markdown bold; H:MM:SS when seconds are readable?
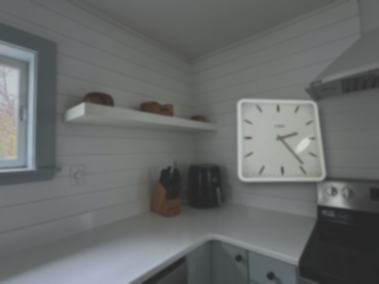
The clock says **2:24**
